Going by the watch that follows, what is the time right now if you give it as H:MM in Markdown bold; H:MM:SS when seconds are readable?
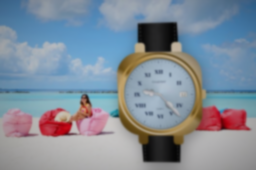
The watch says **9:23**
